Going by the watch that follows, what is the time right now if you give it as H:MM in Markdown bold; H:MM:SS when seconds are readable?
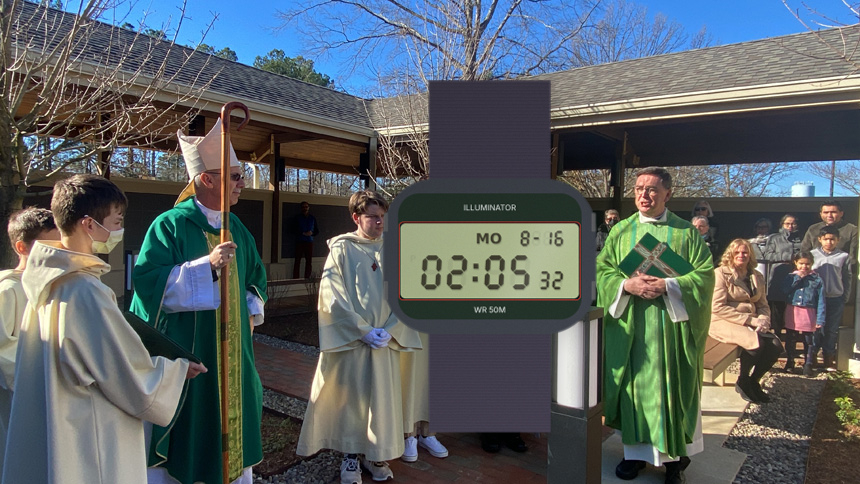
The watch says **2:05:32**
